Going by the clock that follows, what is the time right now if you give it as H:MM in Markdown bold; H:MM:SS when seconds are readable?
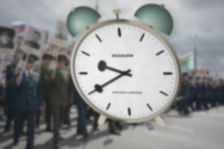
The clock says **9:40**
